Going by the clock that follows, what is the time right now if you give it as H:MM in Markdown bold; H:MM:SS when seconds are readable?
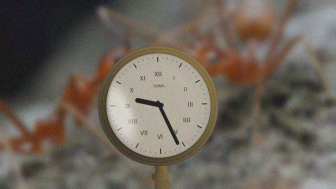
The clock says **9:26**
